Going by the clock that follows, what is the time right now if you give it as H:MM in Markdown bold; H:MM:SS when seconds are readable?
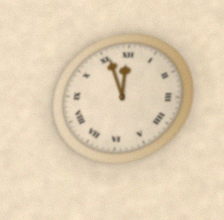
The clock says **11:56**
